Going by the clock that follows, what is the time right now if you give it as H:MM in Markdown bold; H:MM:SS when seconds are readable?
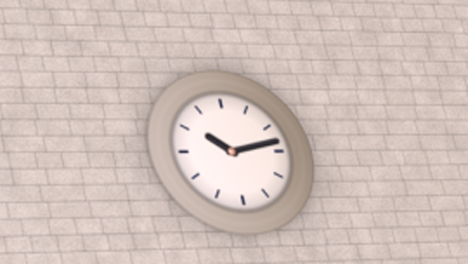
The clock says **10:13**
